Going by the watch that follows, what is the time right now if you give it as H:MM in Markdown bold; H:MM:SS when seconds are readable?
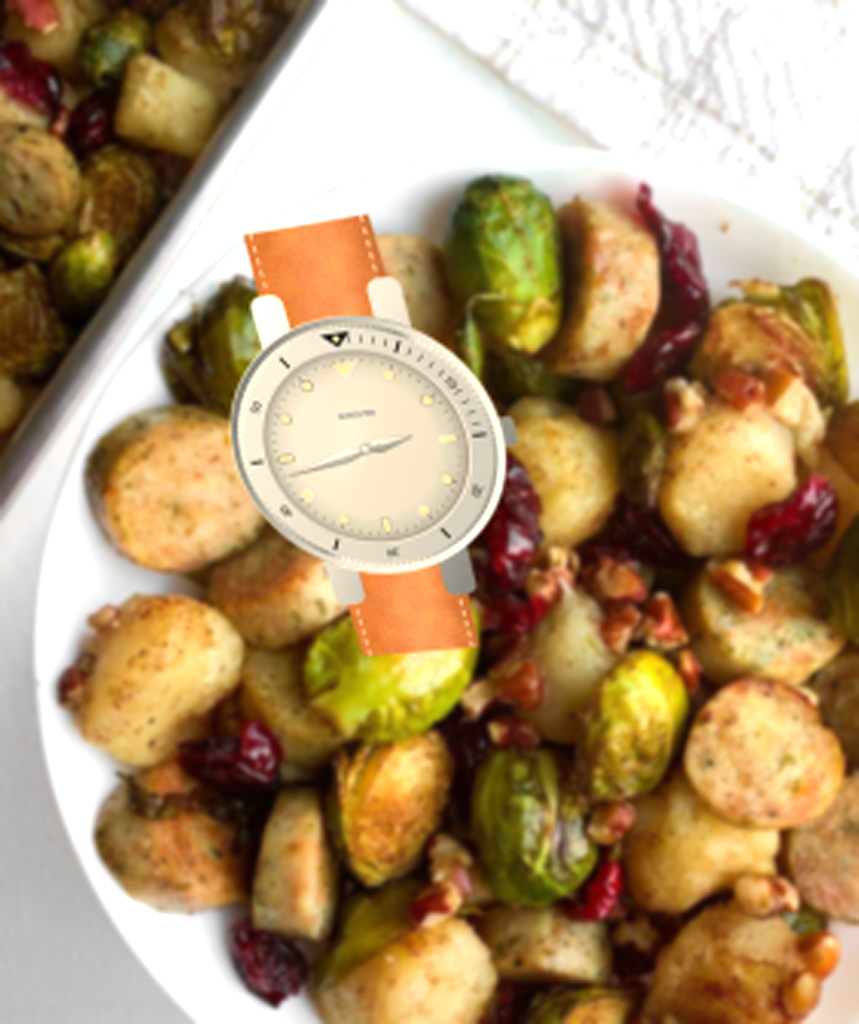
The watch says **2:43**
